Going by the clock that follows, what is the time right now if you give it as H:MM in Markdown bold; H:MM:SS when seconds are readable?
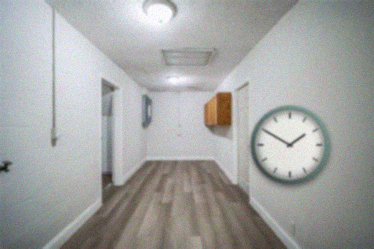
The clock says **1:50**
